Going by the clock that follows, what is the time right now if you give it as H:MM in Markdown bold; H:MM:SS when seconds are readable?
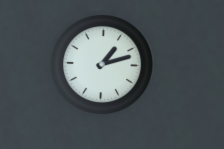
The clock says **1:12**
